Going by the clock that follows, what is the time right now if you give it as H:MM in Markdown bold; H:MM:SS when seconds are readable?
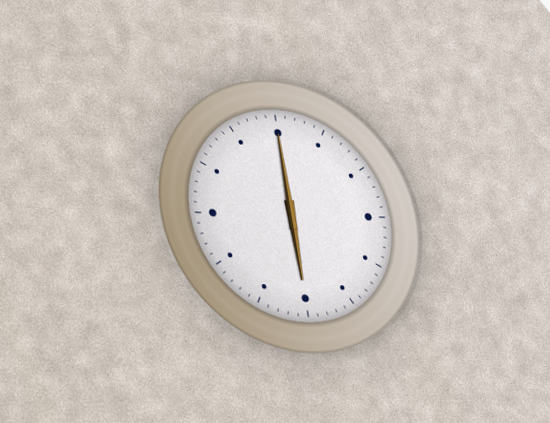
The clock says **6:00**
